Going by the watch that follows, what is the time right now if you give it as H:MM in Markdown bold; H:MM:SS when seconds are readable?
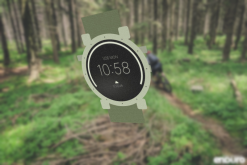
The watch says **10:58**
